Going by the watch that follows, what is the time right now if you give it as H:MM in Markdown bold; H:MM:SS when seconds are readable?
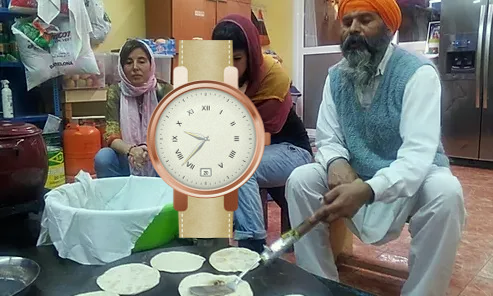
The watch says **9:37**
